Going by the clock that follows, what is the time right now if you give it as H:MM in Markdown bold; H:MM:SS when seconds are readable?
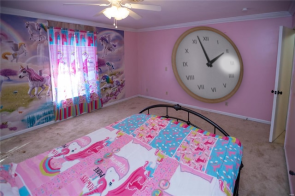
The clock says **1:57**
